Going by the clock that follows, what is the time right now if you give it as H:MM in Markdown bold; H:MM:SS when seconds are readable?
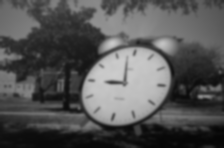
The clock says **8:58**
